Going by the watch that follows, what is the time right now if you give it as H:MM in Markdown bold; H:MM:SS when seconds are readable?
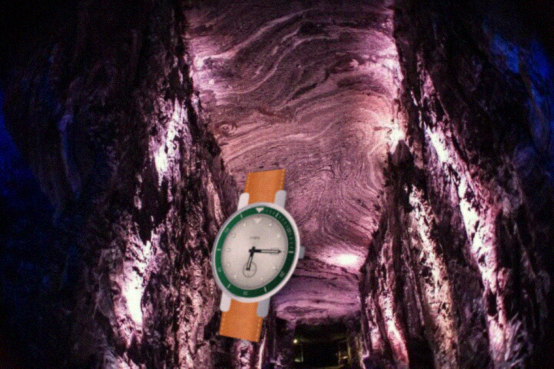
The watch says **6:15**
